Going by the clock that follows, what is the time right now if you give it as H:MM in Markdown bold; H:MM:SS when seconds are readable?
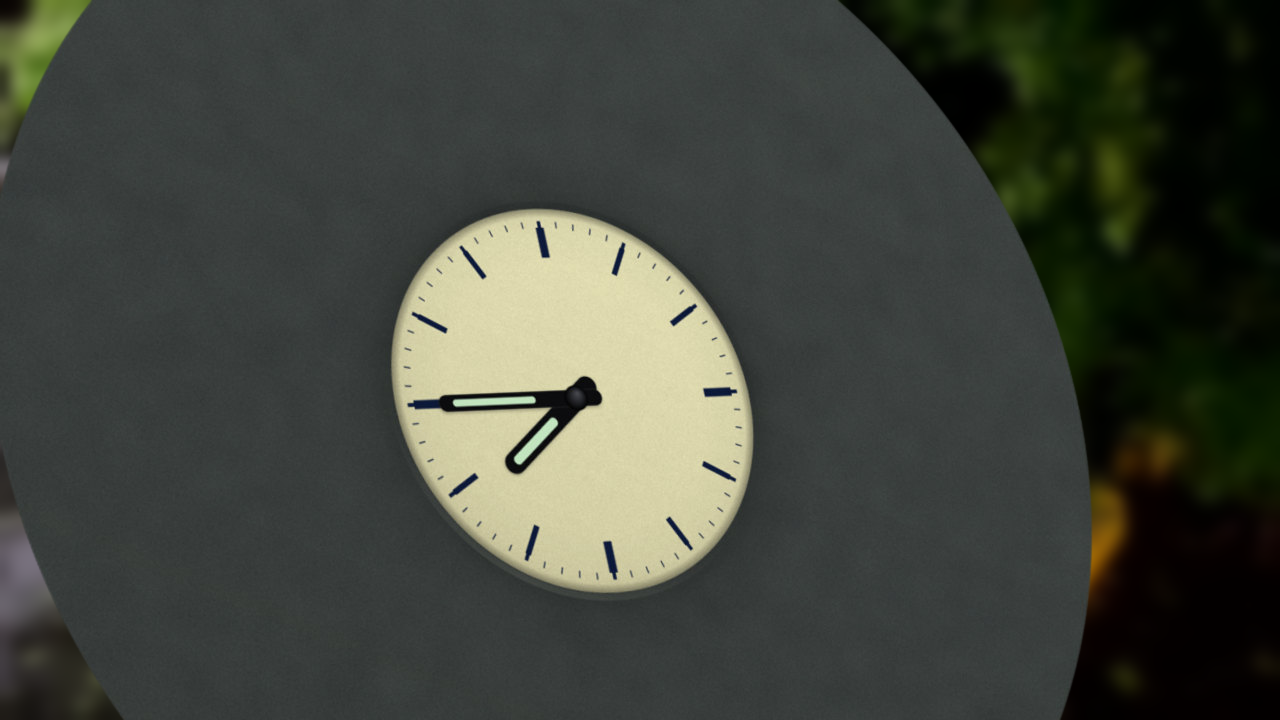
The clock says **7:45**
